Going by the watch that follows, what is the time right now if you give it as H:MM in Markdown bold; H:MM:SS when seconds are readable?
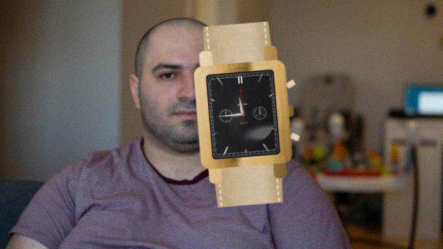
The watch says **11:45**
